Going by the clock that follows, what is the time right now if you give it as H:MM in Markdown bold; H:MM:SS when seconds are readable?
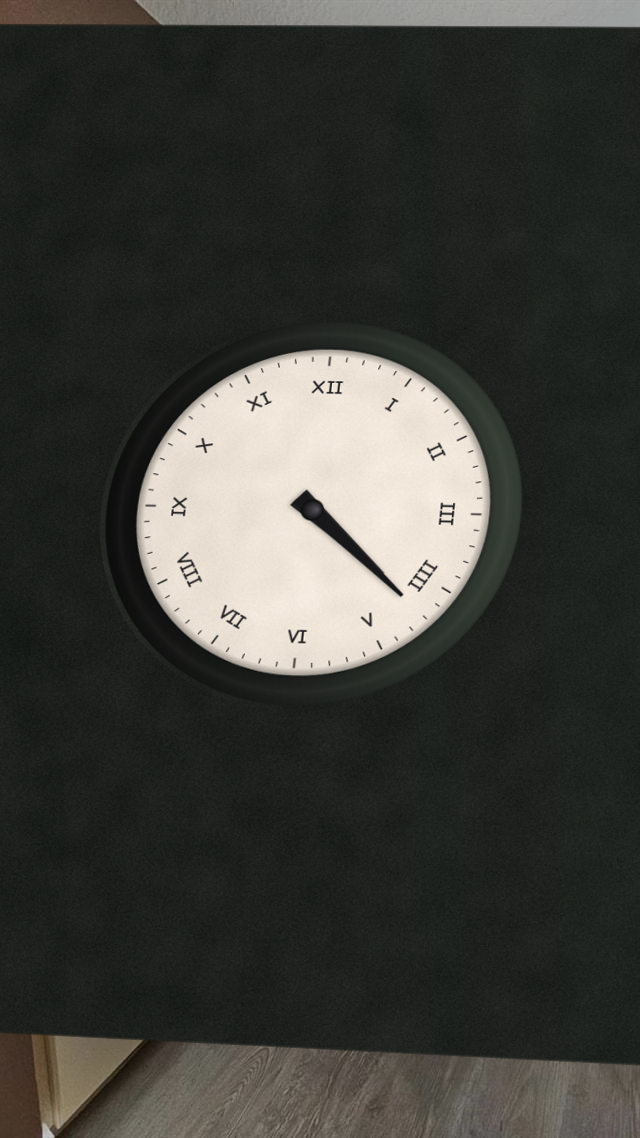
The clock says **4:22**
